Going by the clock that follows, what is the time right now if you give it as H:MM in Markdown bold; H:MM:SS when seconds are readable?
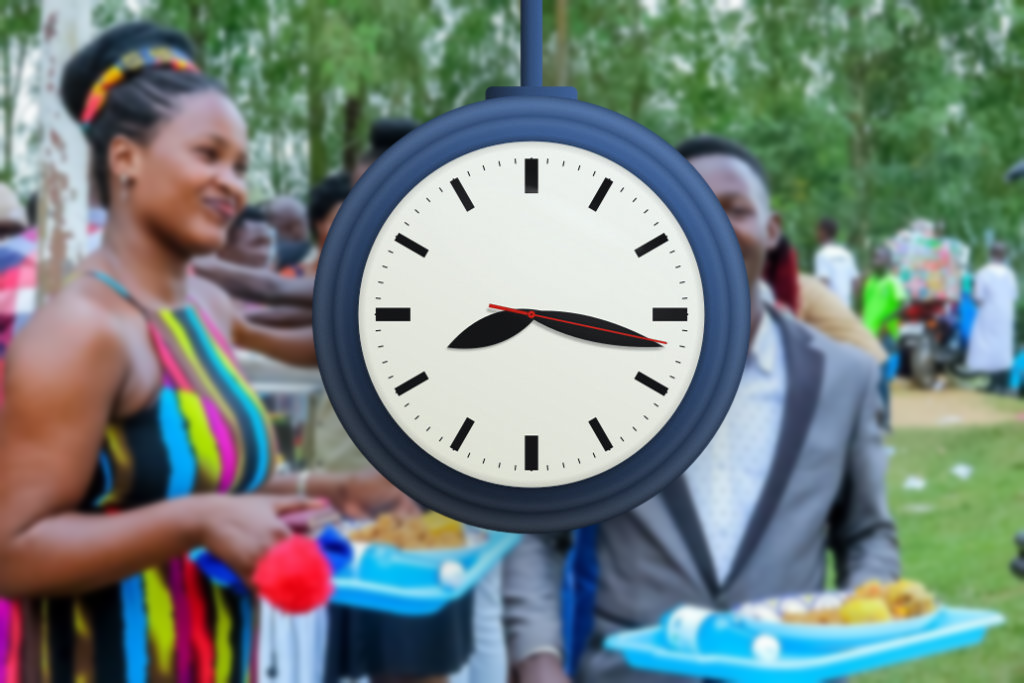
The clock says **8:17:17**
